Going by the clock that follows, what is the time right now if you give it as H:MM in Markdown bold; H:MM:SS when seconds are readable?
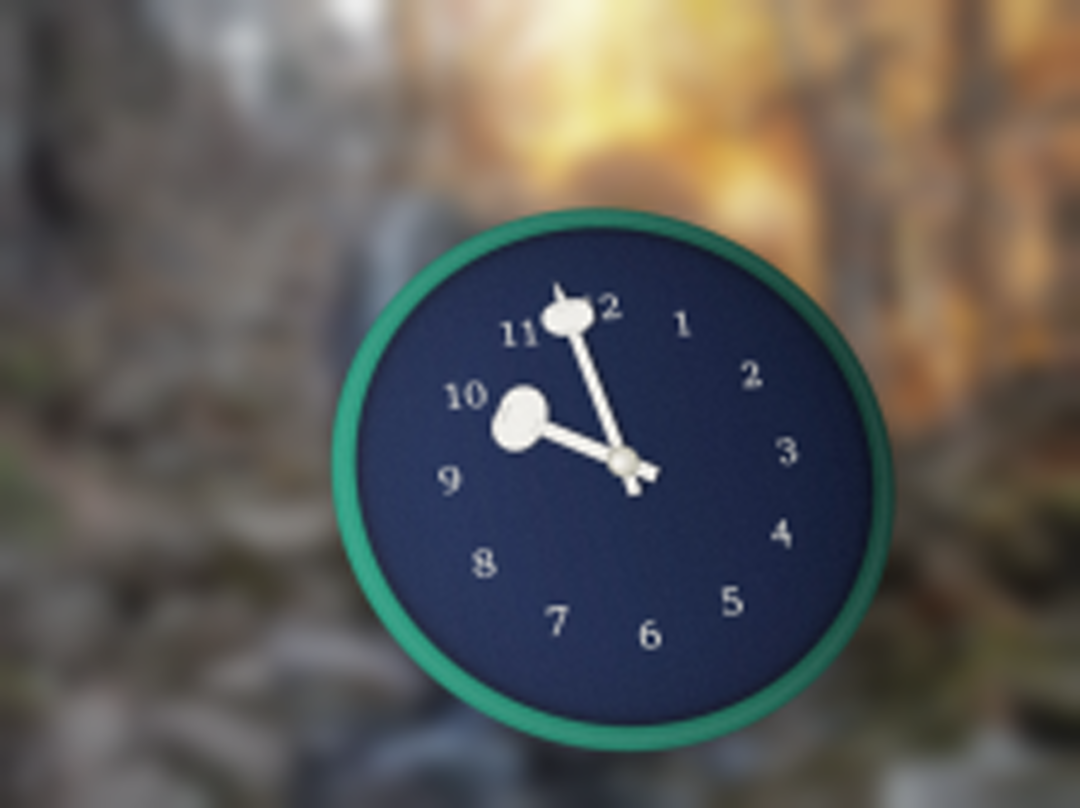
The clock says **9:58**
